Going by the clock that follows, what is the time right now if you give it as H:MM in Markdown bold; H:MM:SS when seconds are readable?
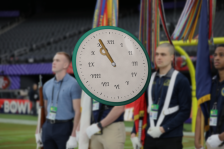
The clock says **10:56**
